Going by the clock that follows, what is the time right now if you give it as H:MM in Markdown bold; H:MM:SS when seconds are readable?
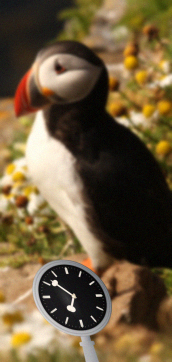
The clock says **6:52**
